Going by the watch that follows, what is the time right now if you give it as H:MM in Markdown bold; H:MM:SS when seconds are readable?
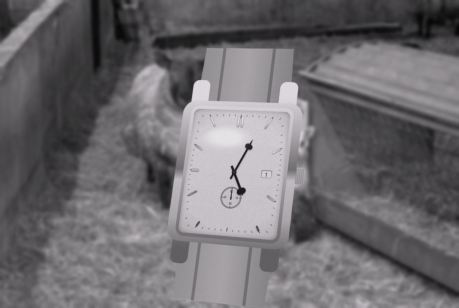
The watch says **5:04**
